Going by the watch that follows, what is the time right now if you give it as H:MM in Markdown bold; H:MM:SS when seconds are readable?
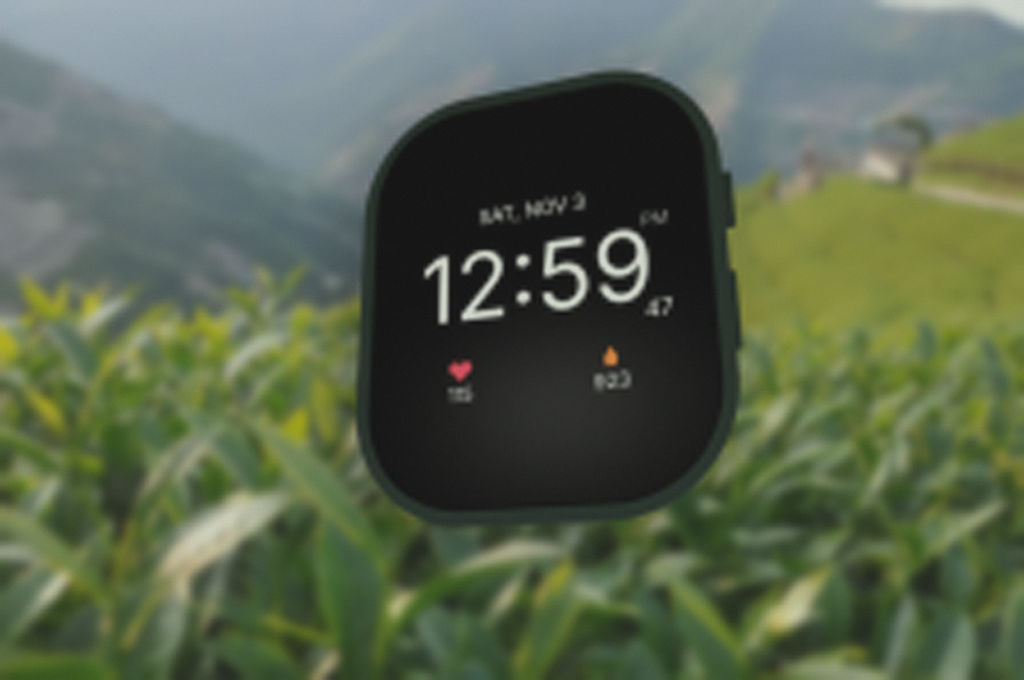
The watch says **12:59**
